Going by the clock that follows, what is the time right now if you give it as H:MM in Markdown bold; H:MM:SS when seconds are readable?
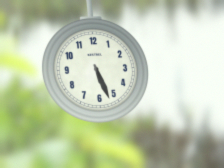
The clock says **5:27**
